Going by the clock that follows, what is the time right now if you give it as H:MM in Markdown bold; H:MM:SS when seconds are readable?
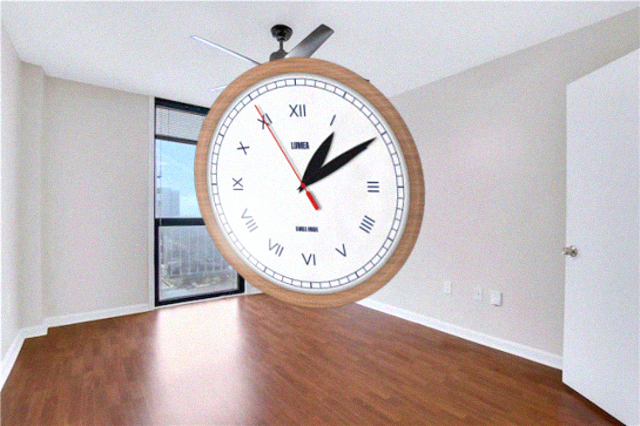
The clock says **1:09:55**
